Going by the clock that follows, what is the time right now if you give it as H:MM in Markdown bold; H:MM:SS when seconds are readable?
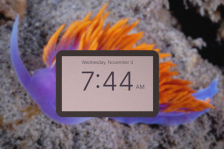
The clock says **7:44**
